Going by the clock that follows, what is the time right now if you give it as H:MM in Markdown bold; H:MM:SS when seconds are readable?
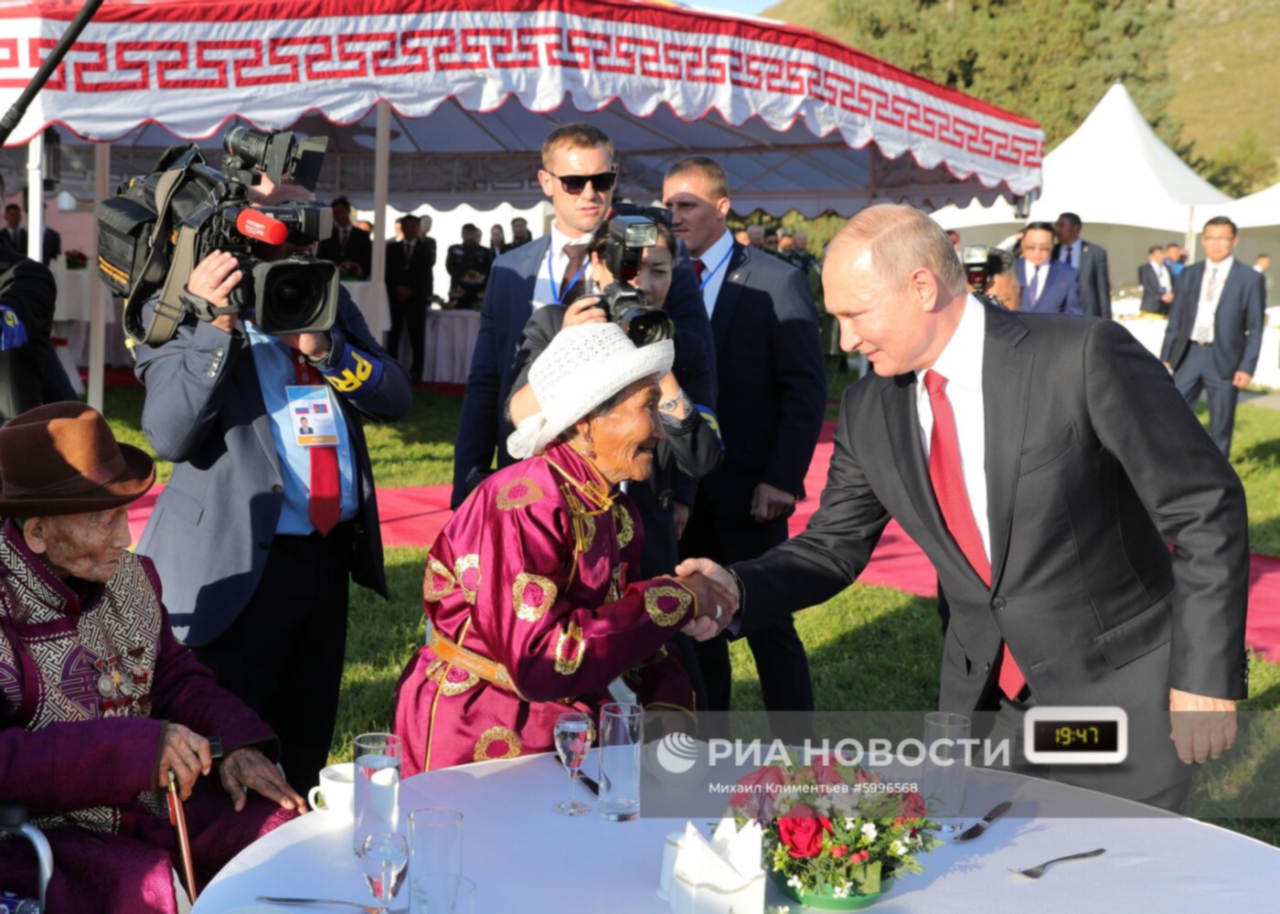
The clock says **19:47**
